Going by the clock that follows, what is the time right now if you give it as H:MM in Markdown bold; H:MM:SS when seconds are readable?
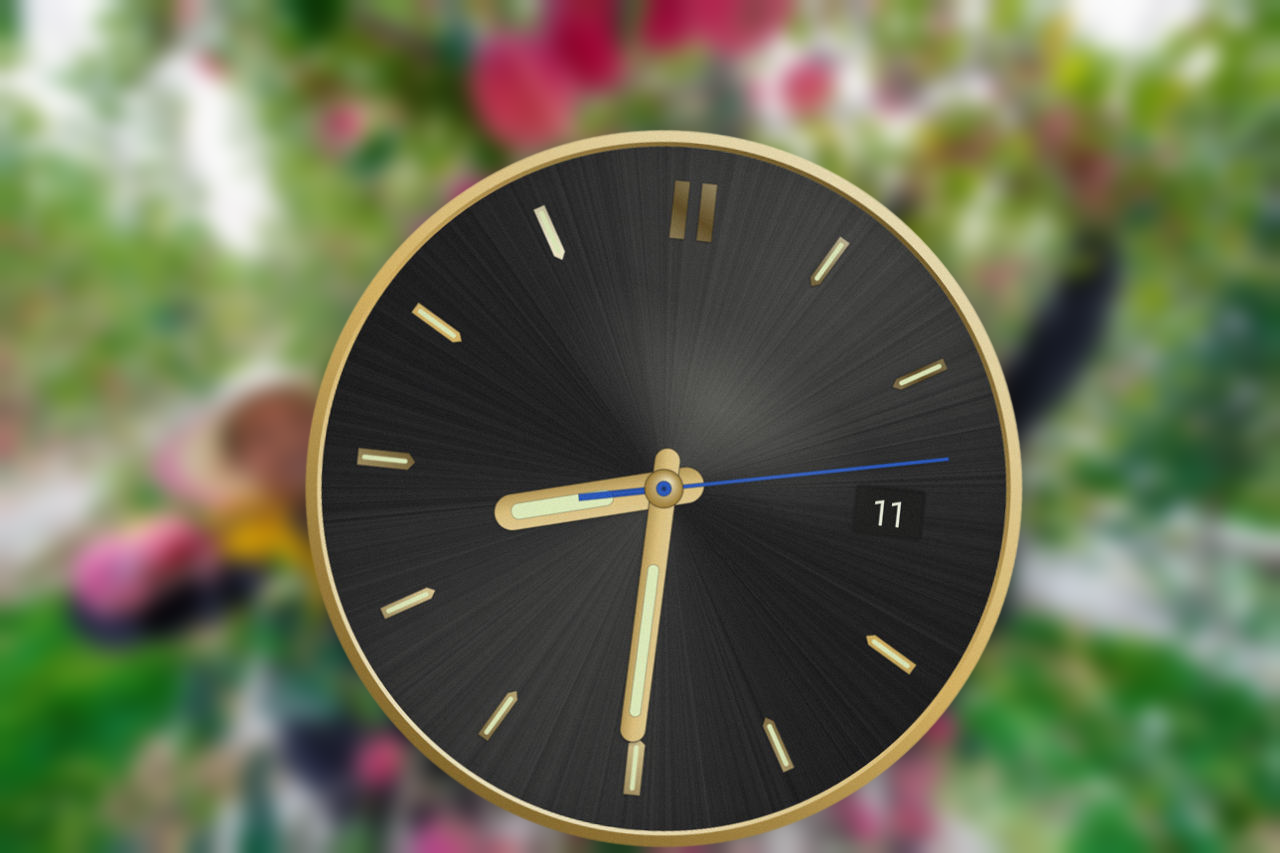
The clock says **8:30:13**
